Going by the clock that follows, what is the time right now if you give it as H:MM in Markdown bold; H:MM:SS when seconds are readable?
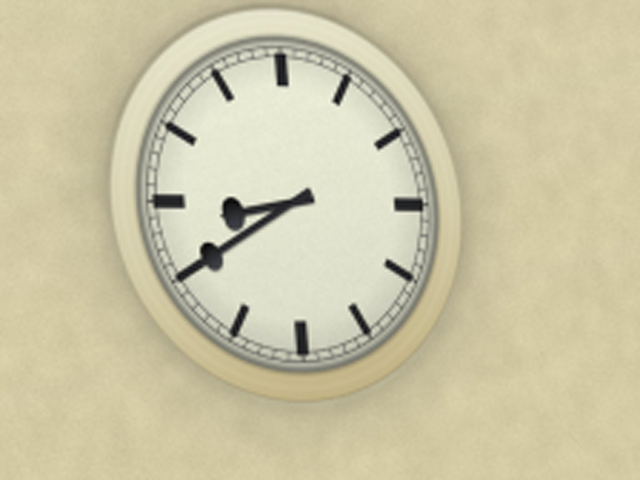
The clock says **8:40**
